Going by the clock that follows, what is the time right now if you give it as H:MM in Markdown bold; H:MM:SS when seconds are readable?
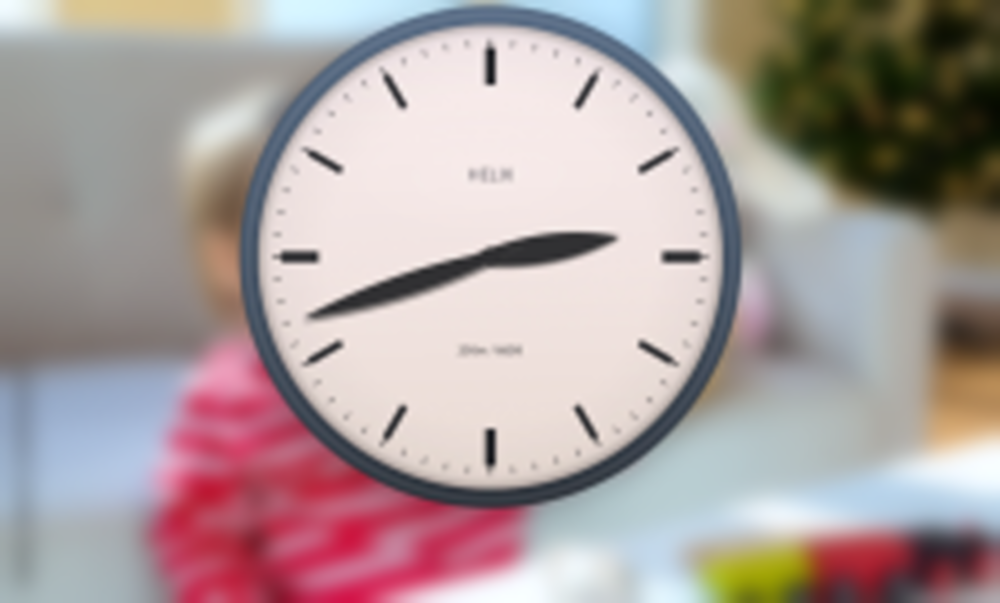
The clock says **2:42**
